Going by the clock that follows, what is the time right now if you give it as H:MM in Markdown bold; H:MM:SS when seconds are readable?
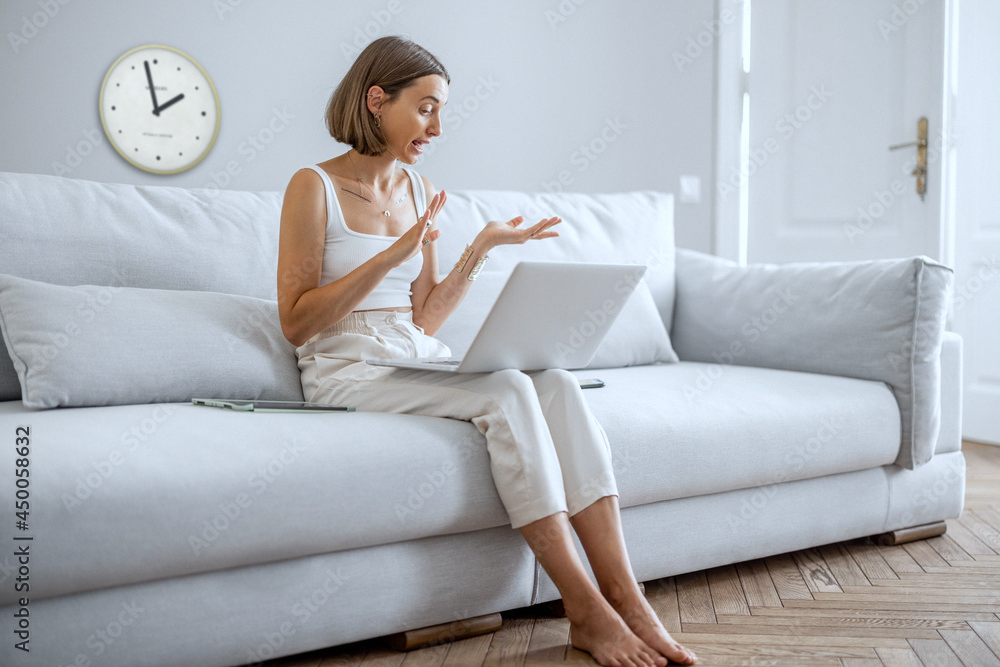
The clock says **1:58**
